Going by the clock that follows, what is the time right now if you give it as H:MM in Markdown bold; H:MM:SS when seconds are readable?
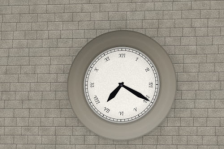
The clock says **7:20**
